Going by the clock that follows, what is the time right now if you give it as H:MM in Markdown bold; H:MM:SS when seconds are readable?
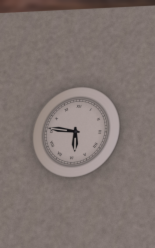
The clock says **5:46**
